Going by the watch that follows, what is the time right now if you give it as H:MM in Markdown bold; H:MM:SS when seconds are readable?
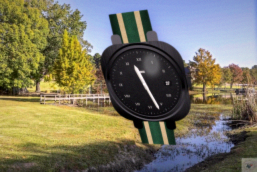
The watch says **11:27**
